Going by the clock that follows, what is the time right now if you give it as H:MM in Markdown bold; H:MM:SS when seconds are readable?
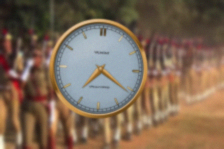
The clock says **7:21**
